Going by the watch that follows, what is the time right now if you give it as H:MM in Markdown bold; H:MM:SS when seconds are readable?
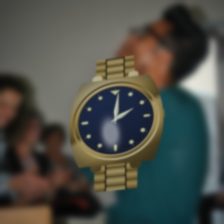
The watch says **2:01**
